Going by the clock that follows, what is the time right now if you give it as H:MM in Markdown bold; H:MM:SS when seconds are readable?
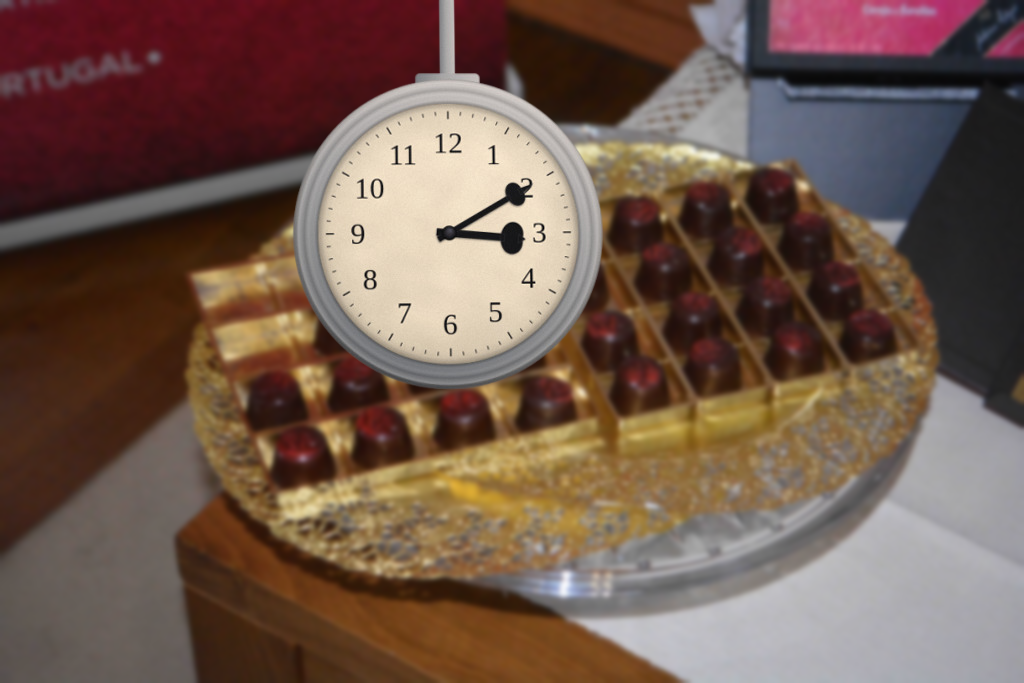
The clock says **3:10**
